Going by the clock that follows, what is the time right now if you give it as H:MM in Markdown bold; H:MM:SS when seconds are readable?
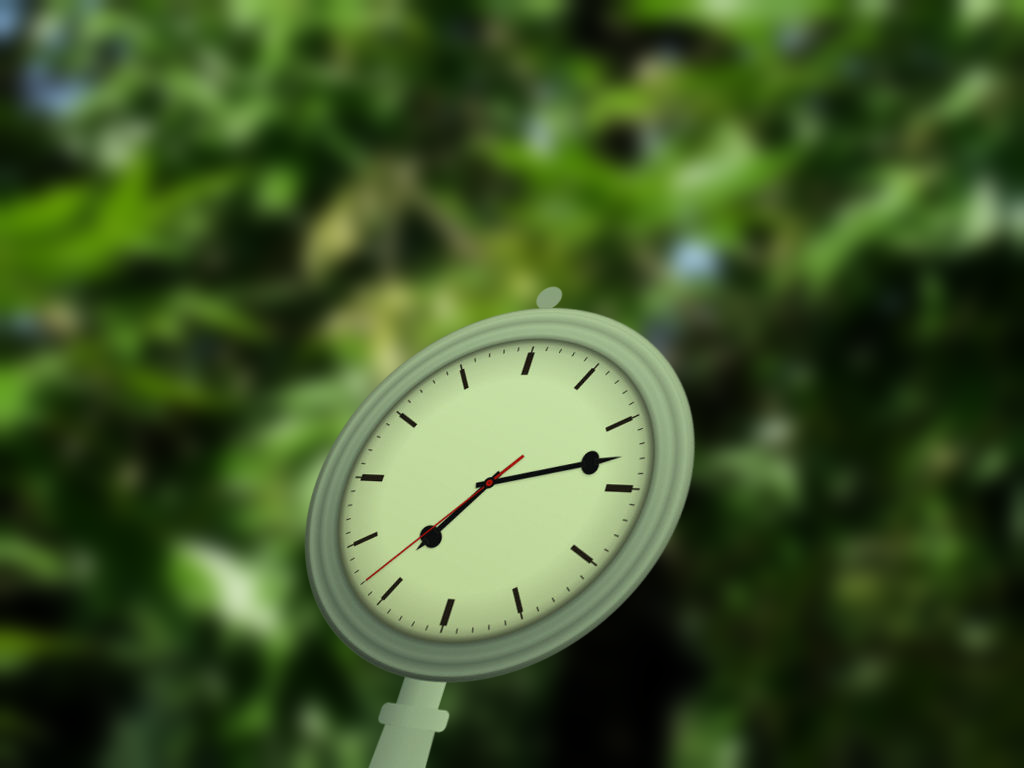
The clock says **7:12:37**
